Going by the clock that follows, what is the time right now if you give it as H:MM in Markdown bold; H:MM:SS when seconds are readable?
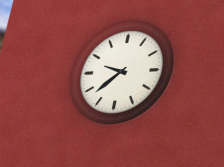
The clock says **9:38**
